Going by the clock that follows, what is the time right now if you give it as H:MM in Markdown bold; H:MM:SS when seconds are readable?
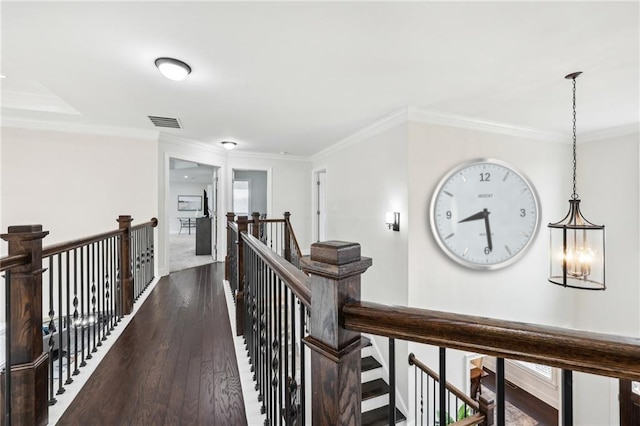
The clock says **8:29**
